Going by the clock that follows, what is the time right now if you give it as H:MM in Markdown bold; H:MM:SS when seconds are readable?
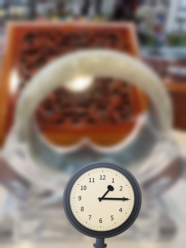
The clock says **1:15**
